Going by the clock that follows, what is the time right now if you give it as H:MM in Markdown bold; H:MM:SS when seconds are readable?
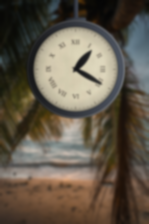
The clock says **1:20**
